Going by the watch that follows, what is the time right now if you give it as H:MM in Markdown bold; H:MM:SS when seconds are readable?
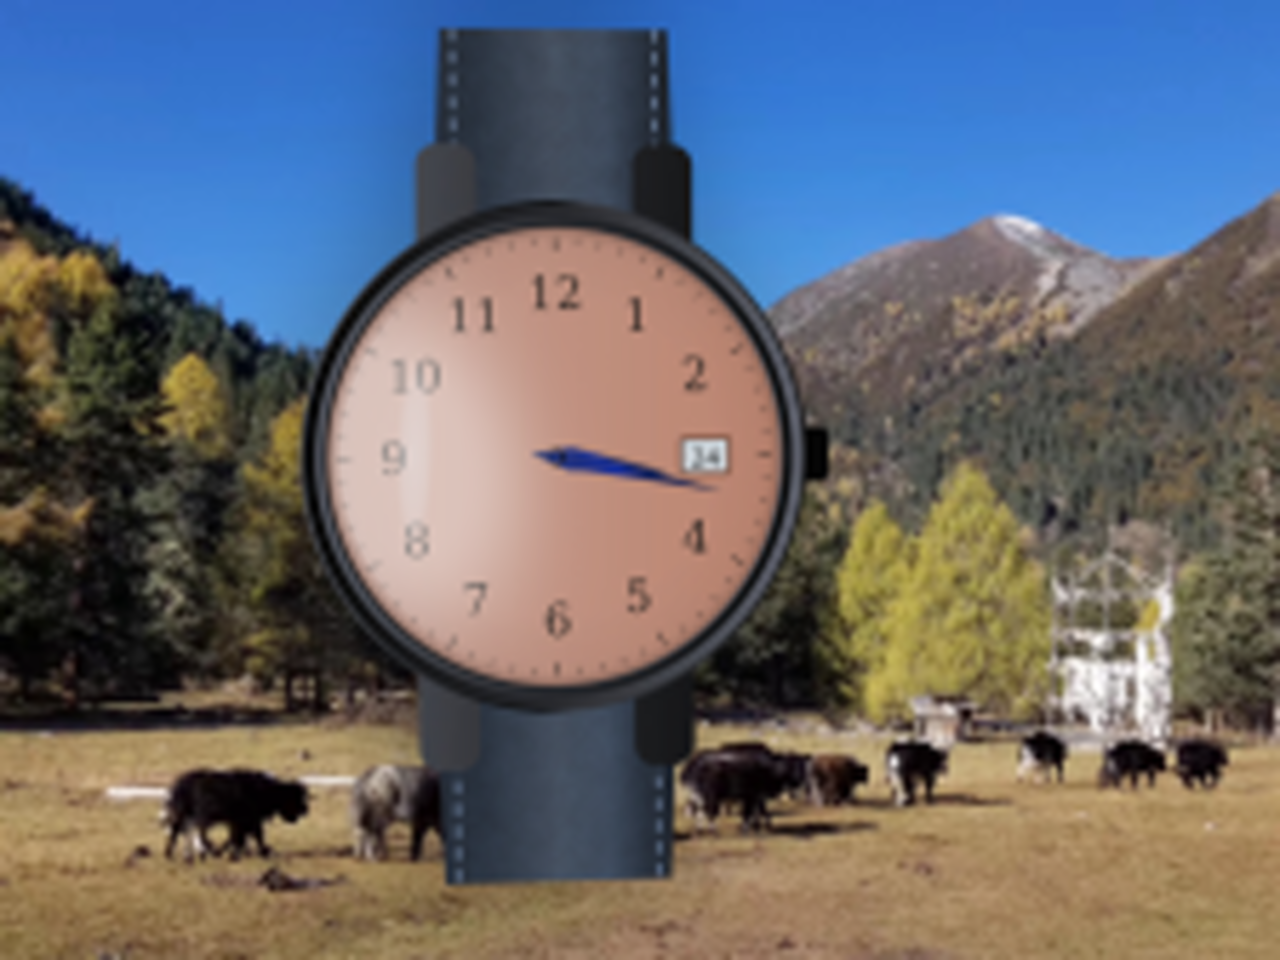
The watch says **3:17**
